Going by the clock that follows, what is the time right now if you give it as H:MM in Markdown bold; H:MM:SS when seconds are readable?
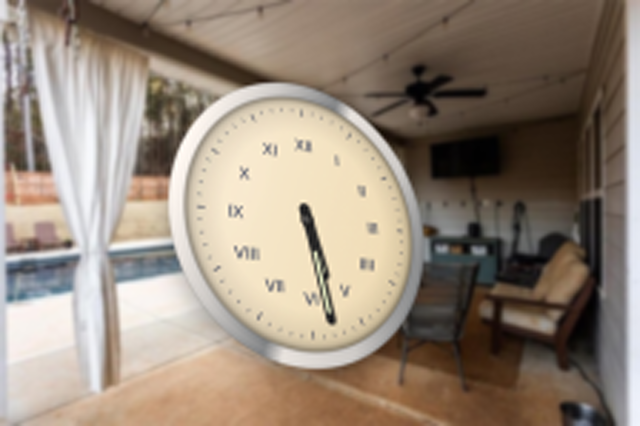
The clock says **5:28**
